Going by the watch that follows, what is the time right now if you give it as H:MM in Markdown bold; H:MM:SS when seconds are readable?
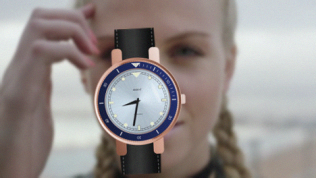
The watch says **8:32**
